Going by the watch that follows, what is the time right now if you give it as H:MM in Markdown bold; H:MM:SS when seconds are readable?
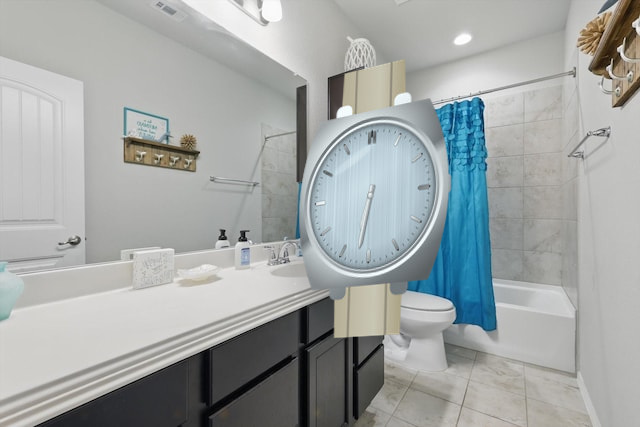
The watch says **6:32**
